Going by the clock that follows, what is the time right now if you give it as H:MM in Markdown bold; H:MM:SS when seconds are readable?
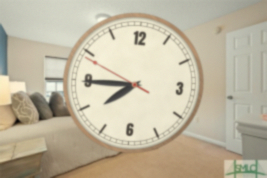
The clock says **7:44:49**
